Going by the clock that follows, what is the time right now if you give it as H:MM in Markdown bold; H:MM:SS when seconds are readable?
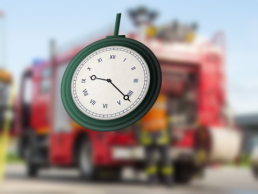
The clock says **9:22**
